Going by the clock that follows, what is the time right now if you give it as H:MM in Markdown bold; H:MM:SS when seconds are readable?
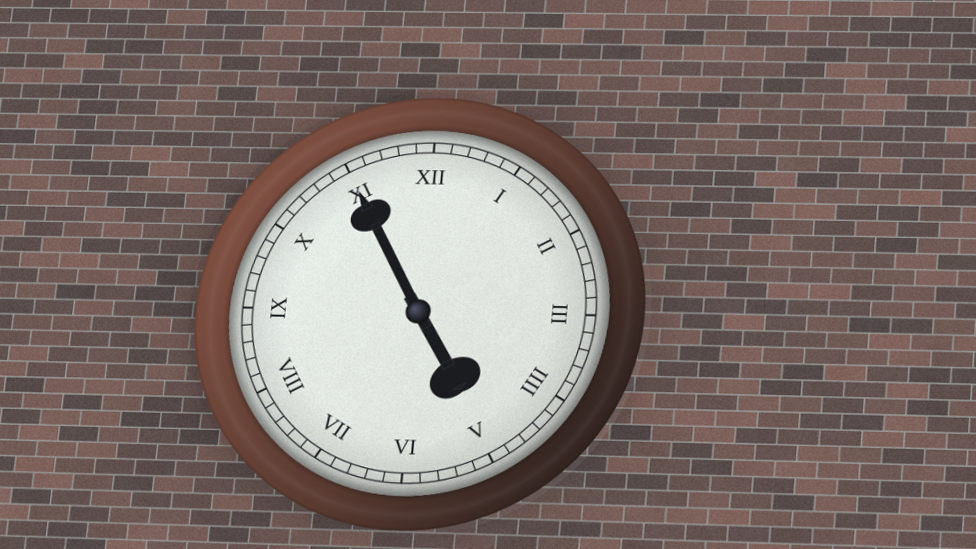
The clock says **4:55**
